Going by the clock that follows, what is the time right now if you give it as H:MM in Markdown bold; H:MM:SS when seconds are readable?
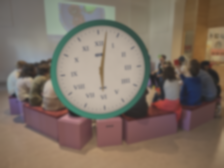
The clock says **6:02**
